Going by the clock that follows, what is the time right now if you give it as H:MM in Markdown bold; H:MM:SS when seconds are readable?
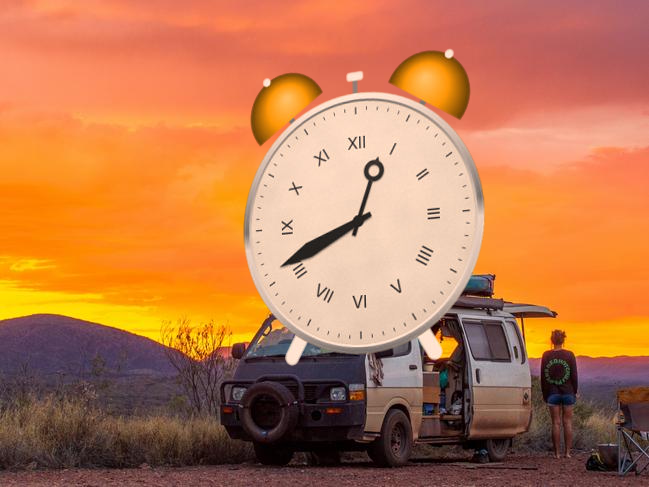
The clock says **12:41**
